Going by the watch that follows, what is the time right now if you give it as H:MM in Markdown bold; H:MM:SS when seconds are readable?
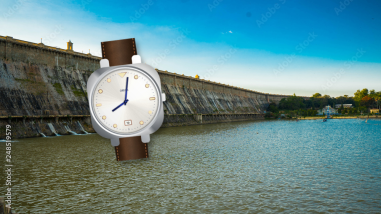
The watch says **8:02**
